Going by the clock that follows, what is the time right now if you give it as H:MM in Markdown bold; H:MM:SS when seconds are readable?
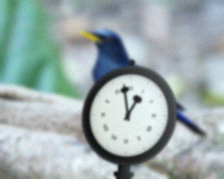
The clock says **12:58**
